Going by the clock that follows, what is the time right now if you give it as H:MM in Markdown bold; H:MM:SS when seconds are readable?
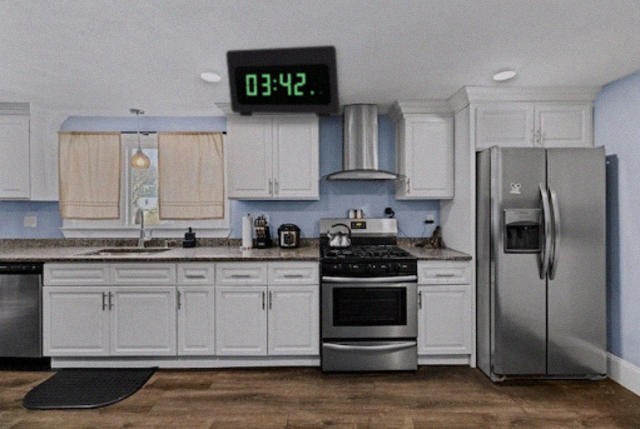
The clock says **3:42**
